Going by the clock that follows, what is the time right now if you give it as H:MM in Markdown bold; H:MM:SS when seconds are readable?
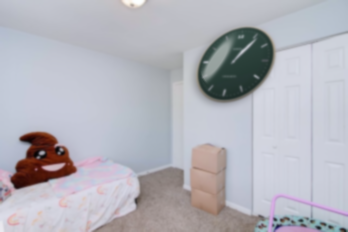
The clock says **1:06**
